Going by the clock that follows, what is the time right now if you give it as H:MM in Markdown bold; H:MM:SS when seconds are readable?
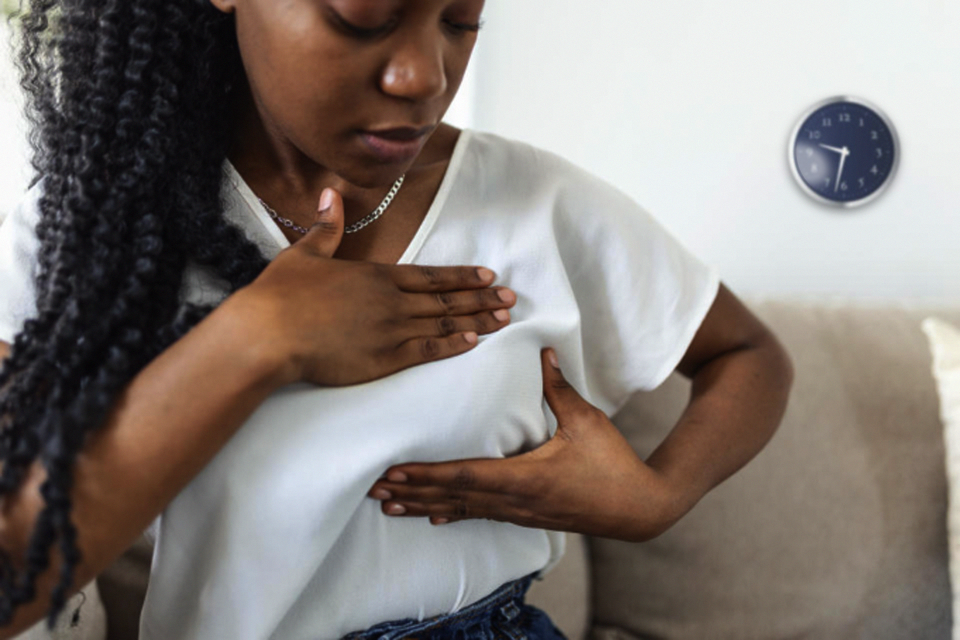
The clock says **9:32**
